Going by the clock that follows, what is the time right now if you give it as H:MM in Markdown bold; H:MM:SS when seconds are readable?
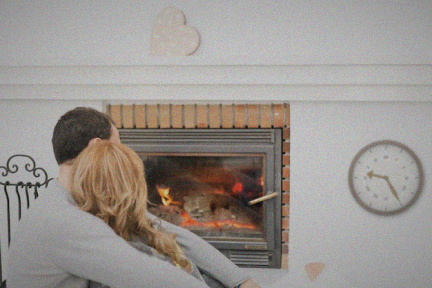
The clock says **9:25**
